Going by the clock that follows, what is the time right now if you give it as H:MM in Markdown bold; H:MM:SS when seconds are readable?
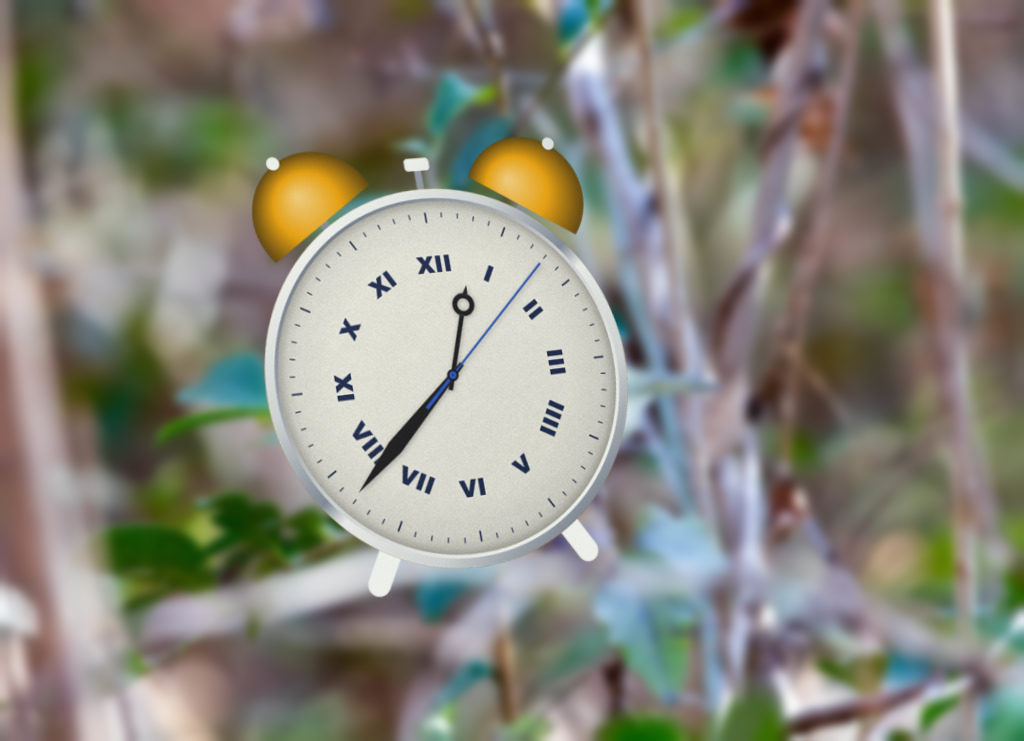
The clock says **12:38:08**
